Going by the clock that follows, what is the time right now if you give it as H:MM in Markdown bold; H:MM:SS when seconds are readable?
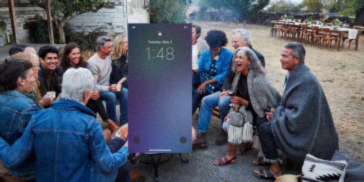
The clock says **1:48**
